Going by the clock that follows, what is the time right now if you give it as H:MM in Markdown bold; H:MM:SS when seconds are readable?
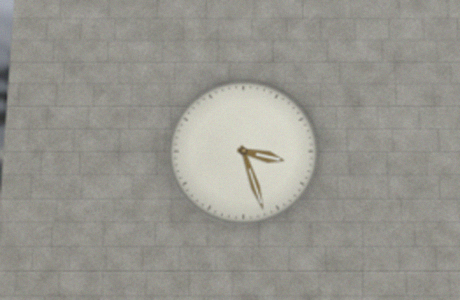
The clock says **3:27**
